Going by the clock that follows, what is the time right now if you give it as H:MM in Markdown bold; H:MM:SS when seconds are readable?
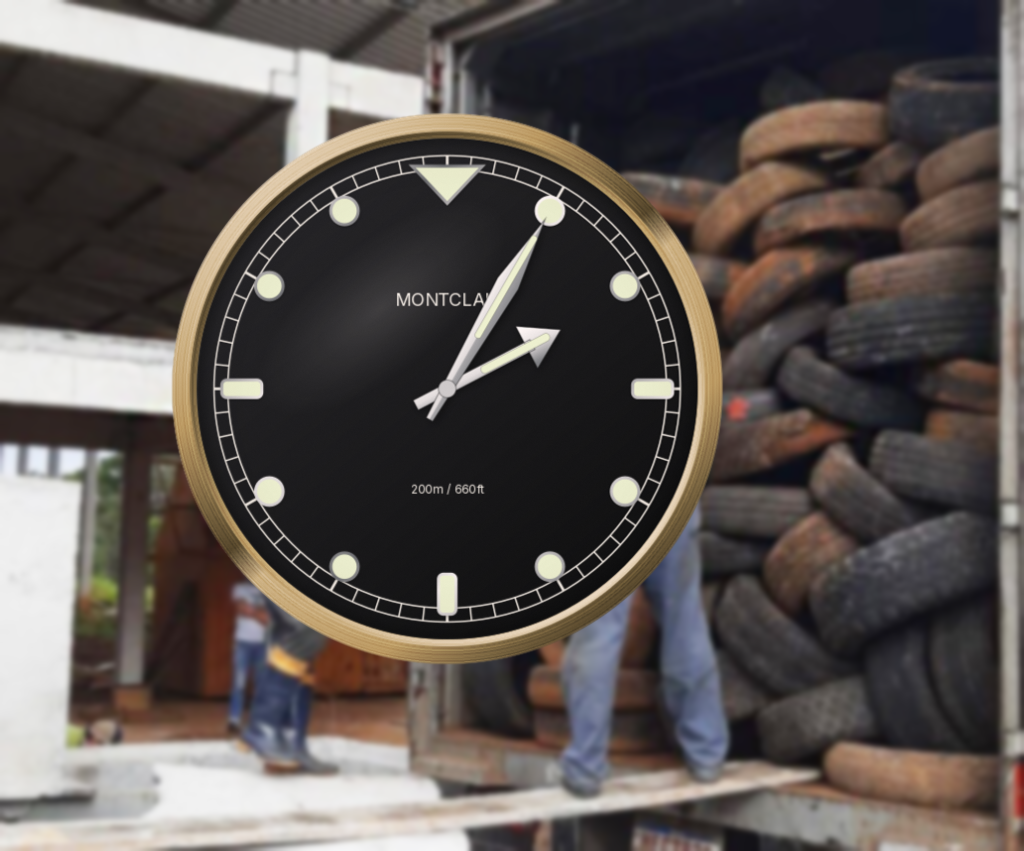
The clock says **2:05**
